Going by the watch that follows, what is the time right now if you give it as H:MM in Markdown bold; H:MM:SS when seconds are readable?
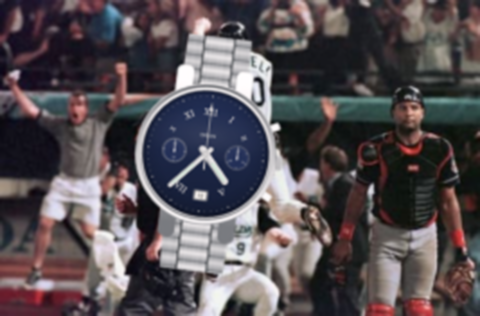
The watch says **4:37**
